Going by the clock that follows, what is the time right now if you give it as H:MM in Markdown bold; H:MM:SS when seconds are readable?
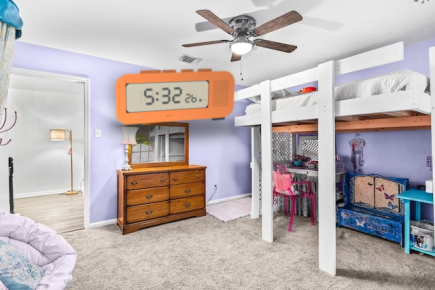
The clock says **5:32:26**
